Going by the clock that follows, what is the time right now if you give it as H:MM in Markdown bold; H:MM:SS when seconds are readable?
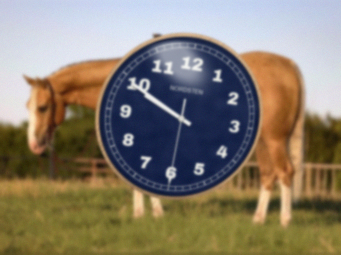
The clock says **9:49:30**
